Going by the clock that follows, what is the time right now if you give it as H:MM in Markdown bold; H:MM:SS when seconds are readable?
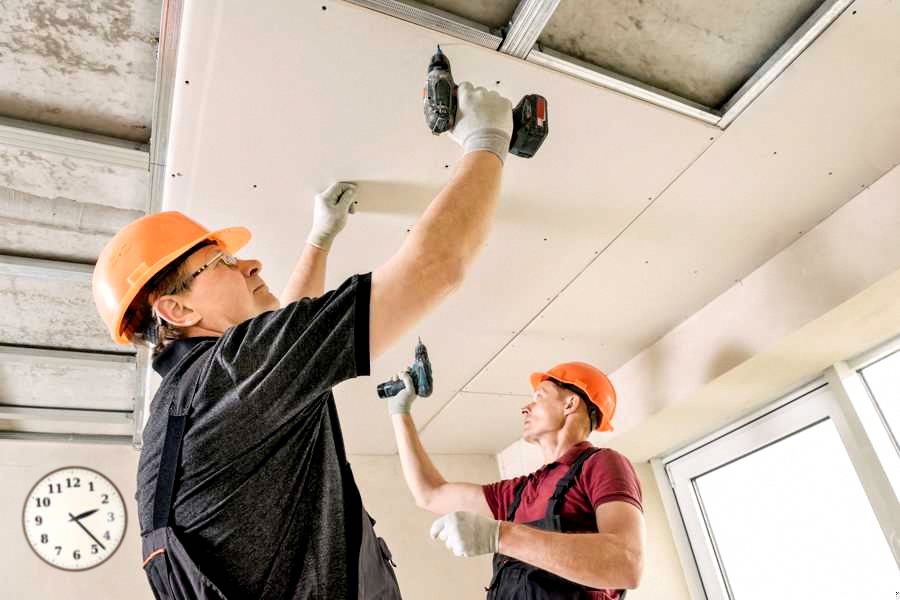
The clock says **2:23**
